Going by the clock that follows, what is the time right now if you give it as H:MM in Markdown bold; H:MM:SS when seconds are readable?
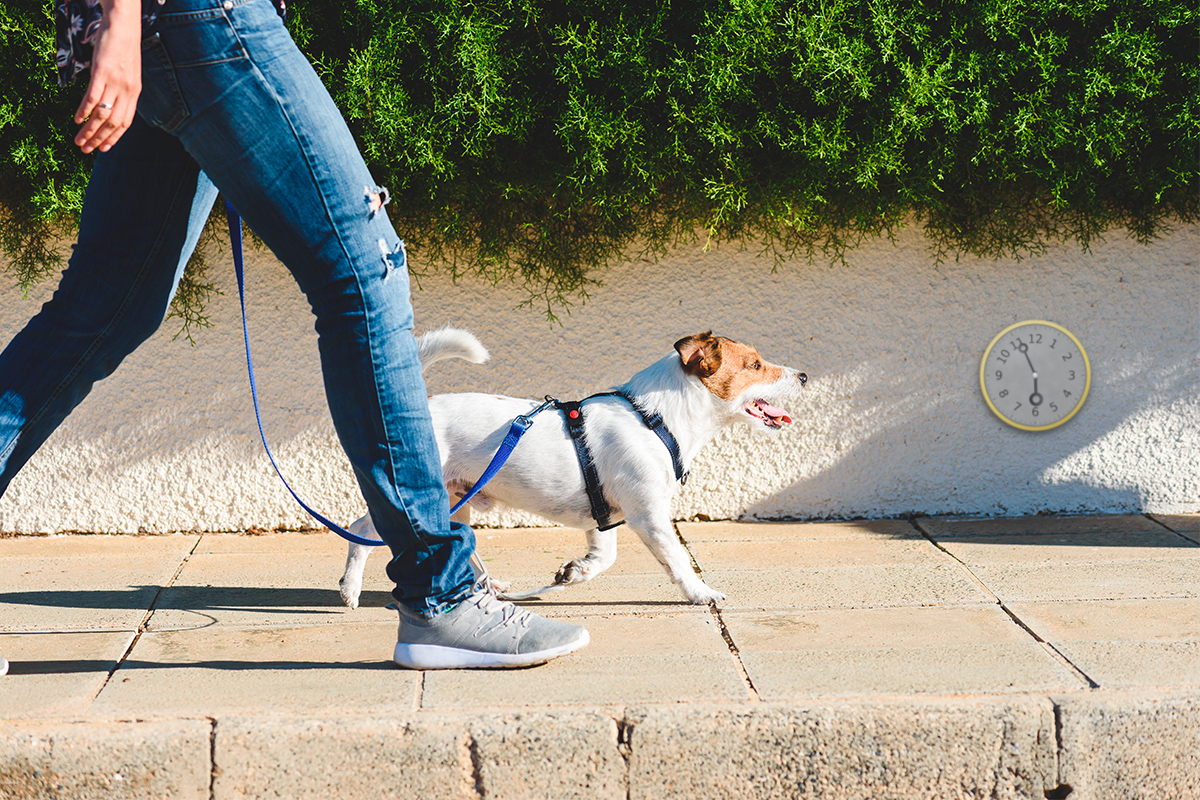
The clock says **5:56**
